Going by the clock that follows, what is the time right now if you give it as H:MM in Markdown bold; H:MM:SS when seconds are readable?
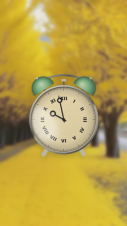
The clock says **9:58**
